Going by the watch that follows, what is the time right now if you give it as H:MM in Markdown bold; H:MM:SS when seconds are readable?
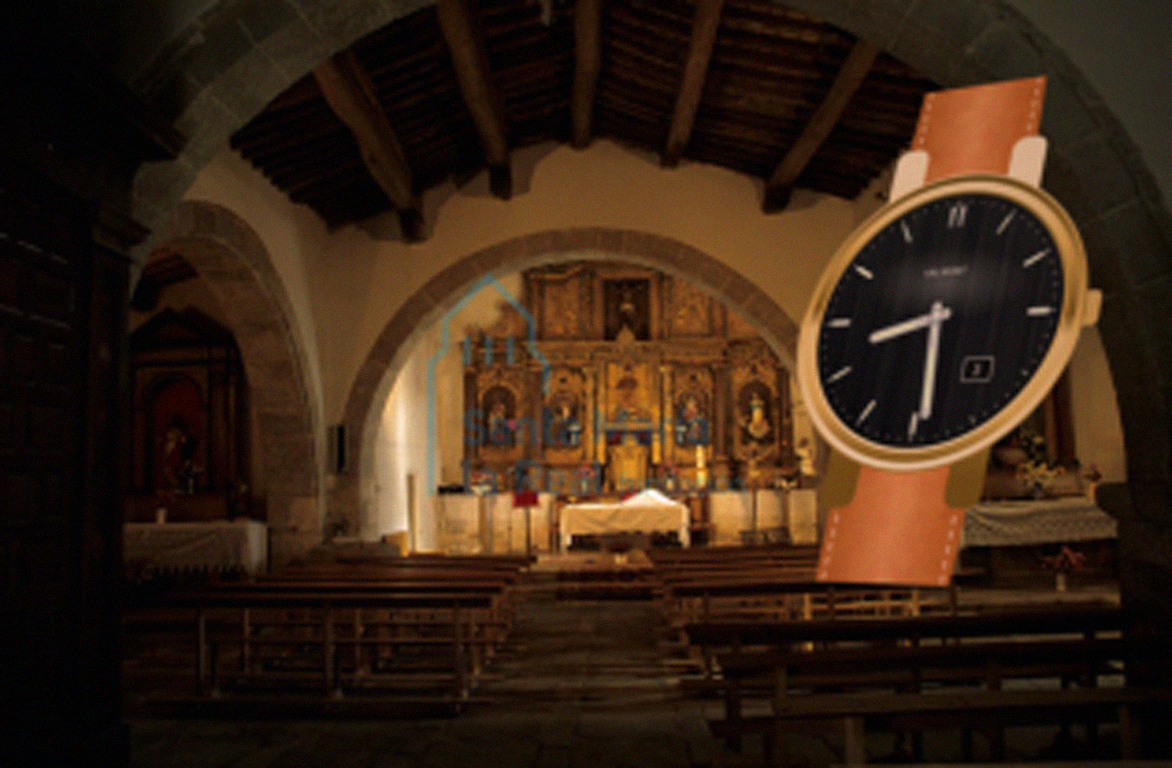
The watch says **8:29**
